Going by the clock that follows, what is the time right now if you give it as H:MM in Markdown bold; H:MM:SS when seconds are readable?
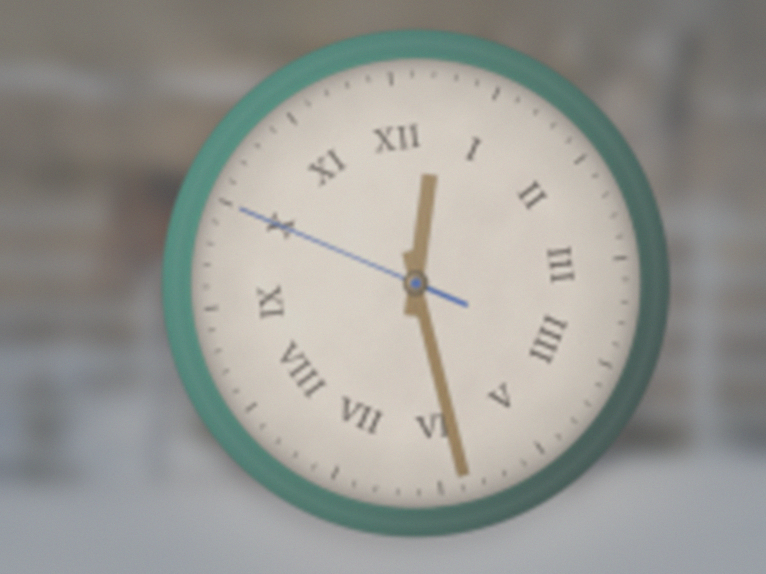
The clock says **12:28:50**
